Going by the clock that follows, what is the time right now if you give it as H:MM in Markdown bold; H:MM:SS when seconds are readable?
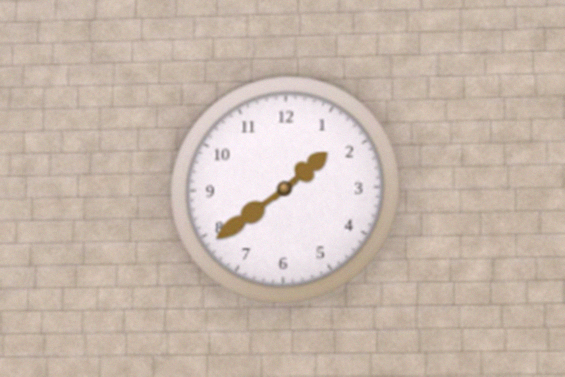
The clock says **1:39**
